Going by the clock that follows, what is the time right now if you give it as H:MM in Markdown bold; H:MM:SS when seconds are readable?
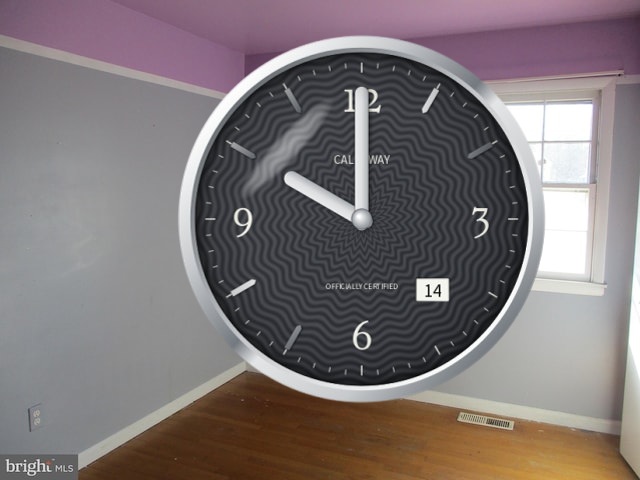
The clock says **10:00**
